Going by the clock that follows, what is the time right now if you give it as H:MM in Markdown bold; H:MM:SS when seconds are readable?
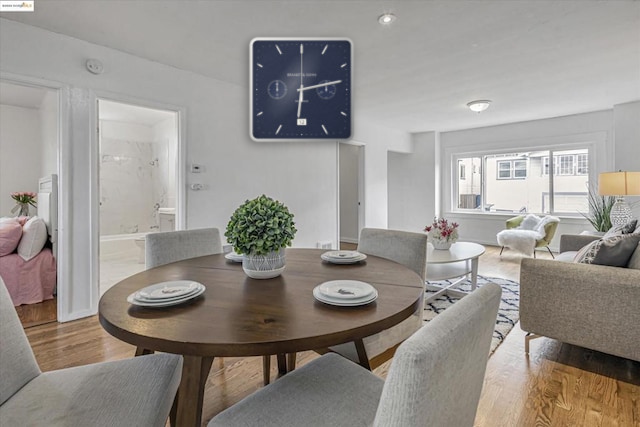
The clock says **6:13**
